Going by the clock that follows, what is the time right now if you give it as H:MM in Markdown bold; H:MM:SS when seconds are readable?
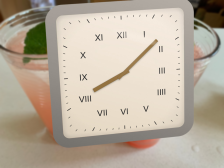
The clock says **8:08**
